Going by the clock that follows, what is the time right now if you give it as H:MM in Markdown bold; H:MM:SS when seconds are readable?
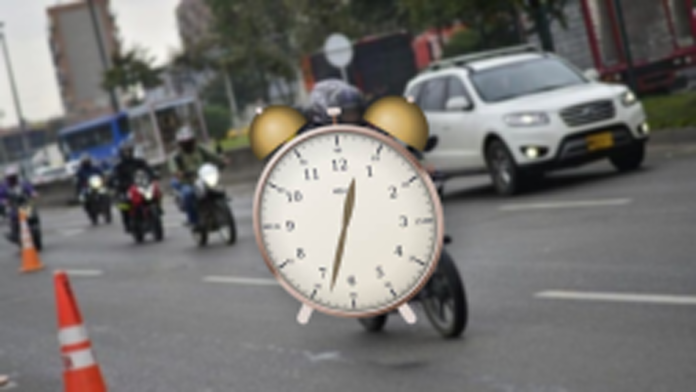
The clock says **12:33**
